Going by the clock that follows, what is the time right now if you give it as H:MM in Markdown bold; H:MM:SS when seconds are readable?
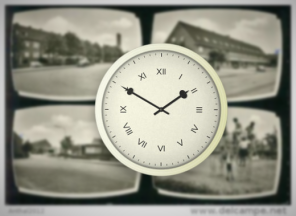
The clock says **1:50**
